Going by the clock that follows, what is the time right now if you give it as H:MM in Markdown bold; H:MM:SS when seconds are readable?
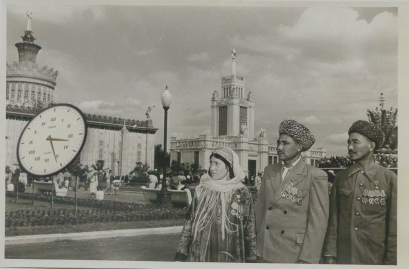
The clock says **3:26**
